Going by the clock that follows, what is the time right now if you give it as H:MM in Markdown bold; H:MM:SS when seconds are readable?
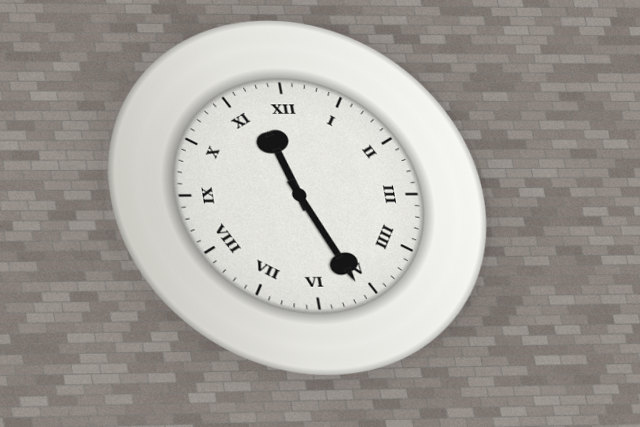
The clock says **11:26**
